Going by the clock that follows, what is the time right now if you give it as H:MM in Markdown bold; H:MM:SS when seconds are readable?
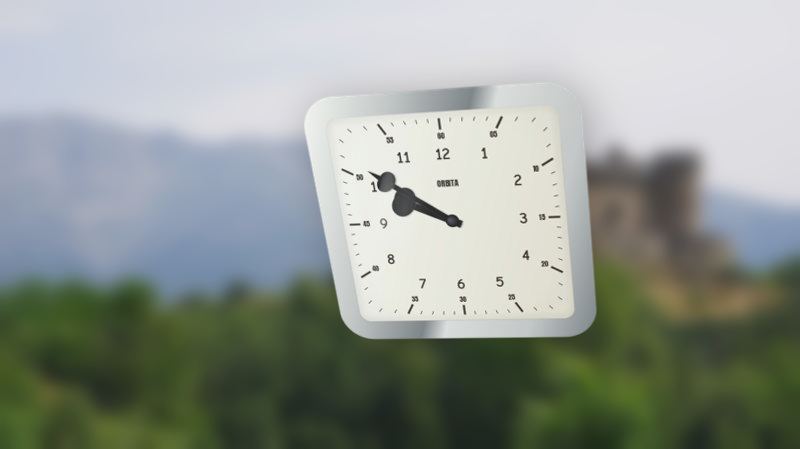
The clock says **9:51**
